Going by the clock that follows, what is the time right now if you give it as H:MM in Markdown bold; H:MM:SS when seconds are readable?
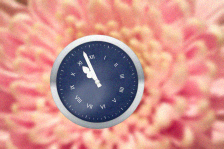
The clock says **10:58**
